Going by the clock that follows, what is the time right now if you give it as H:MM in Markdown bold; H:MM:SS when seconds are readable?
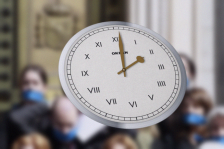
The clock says **2:01**
